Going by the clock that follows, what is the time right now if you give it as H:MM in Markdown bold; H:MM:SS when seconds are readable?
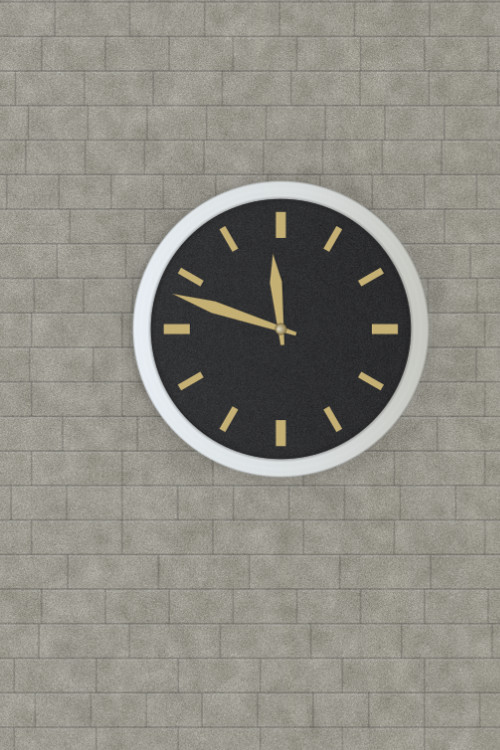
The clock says **11:48**
